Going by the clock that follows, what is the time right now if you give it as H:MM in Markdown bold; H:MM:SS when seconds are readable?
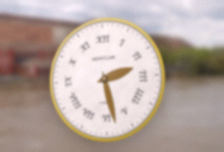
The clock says **2:28**
